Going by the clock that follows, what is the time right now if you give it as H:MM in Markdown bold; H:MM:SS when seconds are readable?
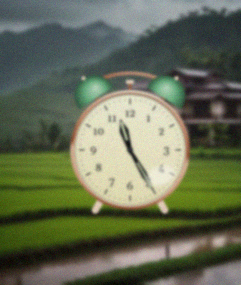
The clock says **11:25**
